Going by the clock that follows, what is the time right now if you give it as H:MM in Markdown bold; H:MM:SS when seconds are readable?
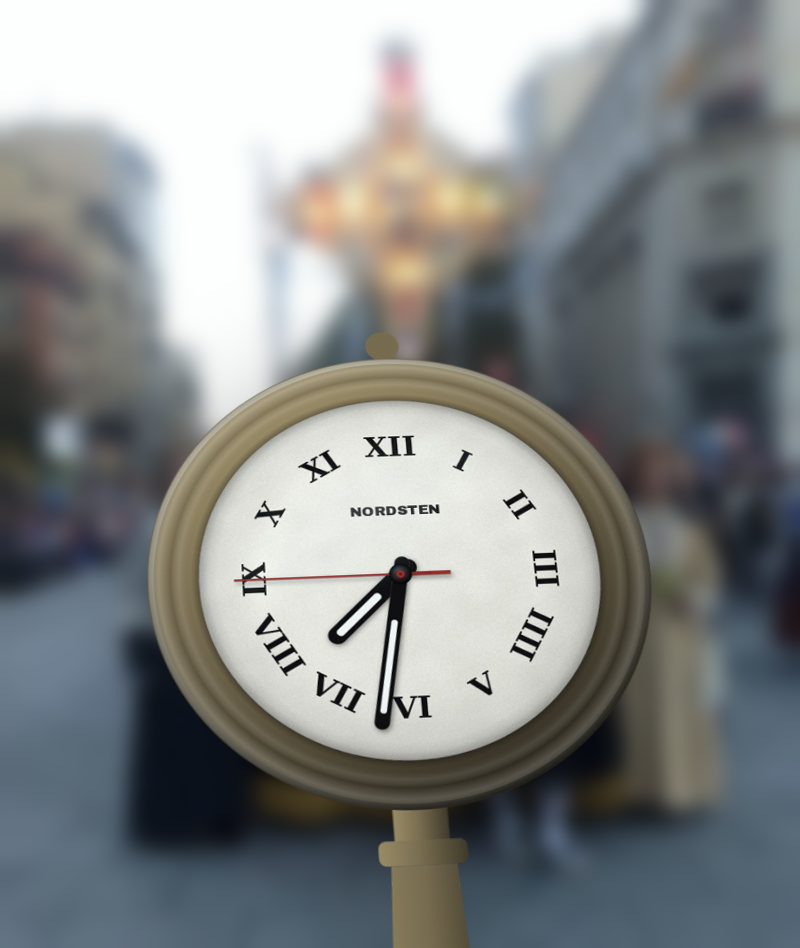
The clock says **7:31:45**
